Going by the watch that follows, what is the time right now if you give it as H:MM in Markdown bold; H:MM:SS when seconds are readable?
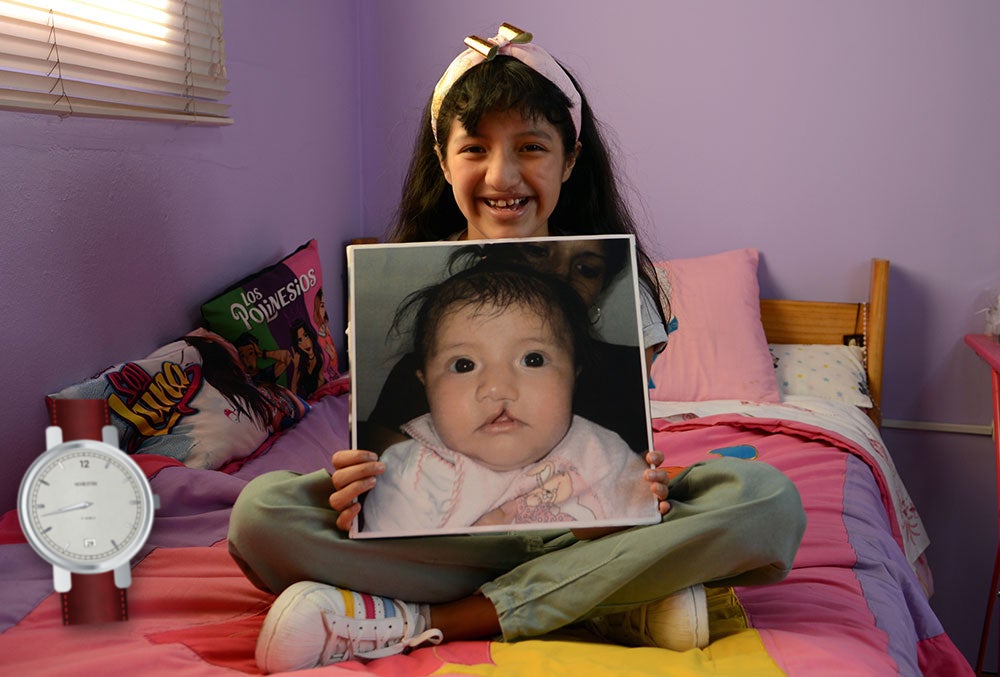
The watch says **8:43**
